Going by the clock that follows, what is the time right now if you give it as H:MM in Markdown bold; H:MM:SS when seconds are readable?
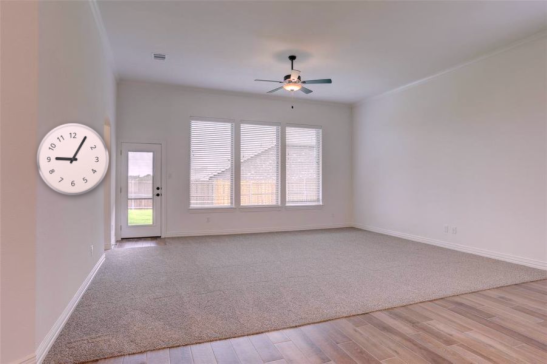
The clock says **9:05**
